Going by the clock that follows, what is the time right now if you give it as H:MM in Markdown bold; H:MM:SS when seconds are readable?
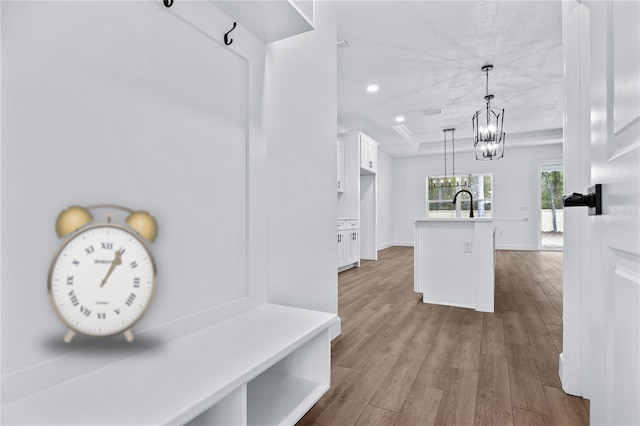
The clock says **1:04**
